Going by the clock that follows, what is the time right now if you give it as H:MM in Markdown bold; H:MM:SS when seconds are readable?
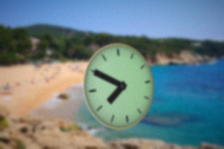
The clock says **7:50**
